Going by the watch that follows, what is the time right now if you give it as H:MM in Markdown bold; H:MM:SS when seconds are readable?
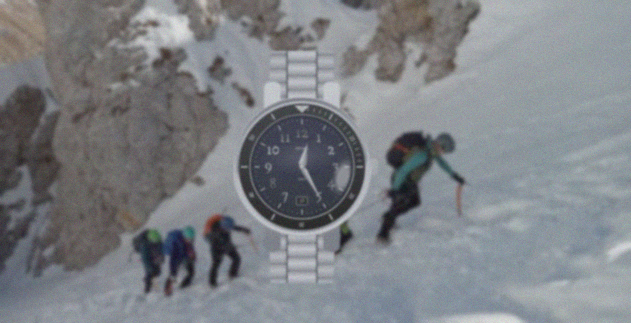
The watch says **12:25**
